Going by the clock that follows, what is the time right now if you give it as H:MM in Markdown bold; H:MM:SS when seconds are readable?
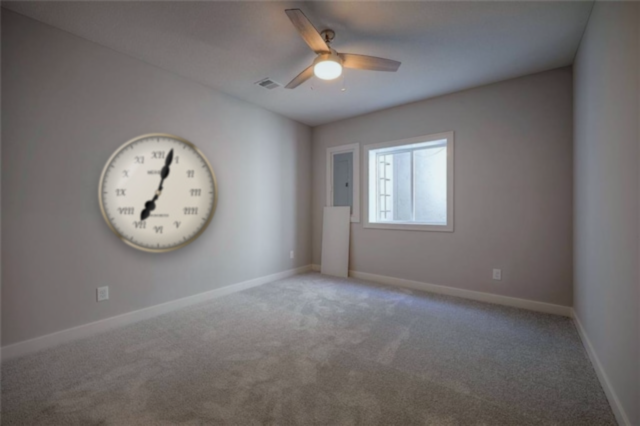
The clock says **7:03**
